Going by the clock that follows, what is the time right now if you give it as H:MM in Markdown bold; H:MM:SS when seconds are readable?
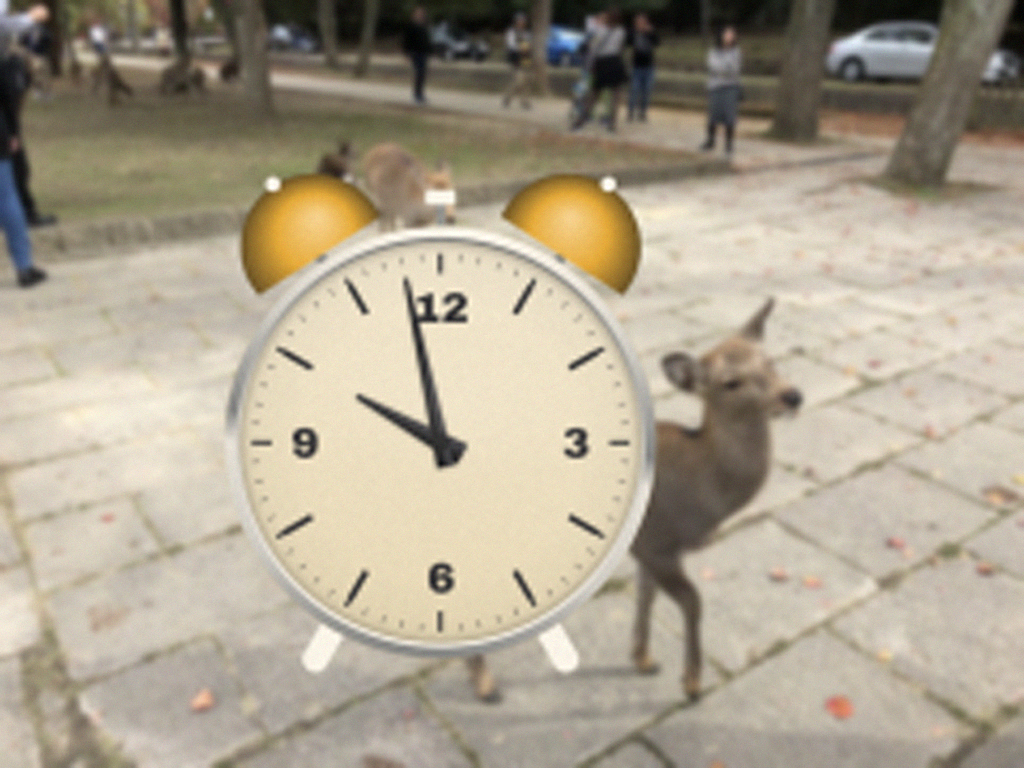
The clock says **9:58**
